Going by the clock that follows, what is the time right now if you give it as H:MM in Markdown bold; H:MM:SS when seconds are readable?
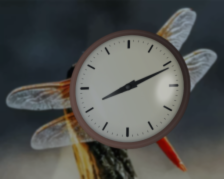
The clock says **8:11**
